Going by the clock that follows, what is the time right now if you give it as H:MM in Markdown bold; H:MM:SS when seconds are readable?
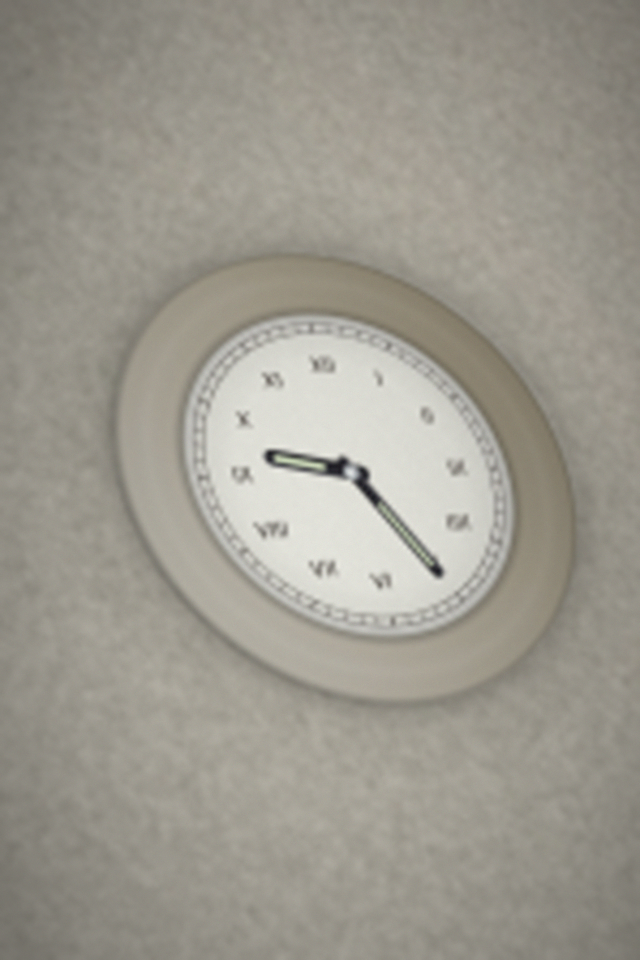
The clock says **9:25**
